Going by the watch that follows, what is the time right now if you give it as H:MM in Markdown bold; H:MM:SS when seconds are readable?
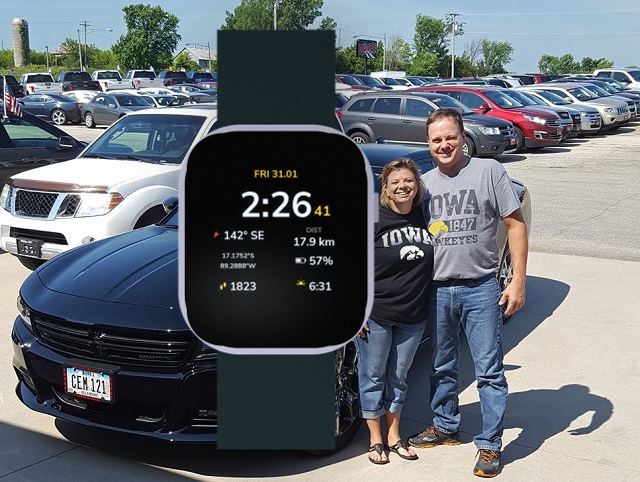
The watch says **2:26:41**
